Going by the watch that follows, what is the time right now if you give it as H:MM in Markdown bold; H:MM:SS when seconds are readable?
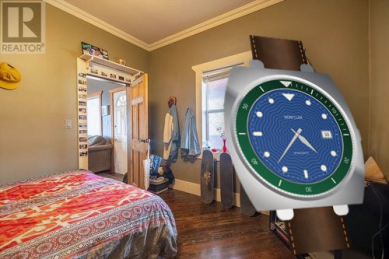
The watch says **4:37**
